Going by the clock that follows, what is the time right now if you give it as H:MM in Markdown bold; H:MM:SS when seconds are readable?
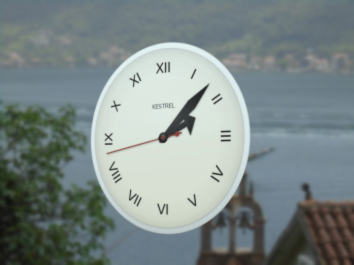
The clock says **2:07:43**
